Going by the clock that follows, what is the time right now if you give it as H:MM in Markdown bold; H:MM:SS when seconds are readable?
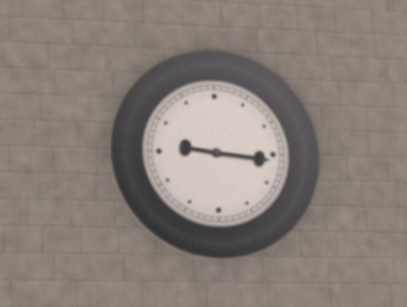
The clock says **9:16**
